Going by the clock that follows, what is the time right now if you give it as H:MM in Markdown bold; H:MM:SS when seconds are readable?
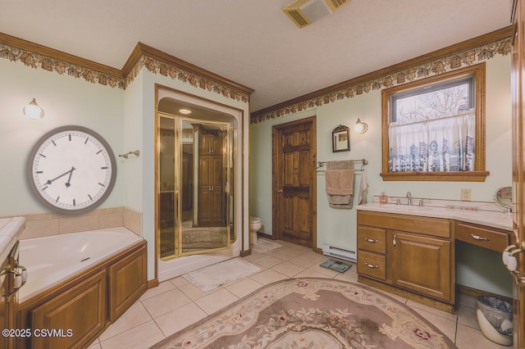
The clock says **6:41**
